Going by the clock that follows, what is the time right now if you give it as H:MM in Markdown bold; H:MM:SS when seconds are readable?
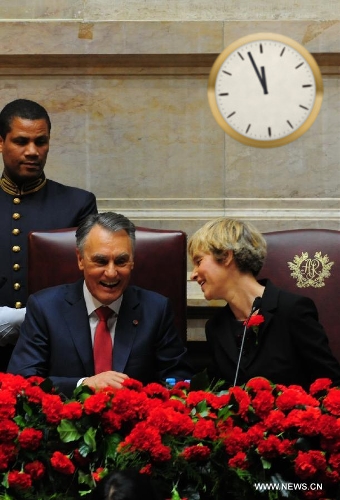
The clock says **11:57**
